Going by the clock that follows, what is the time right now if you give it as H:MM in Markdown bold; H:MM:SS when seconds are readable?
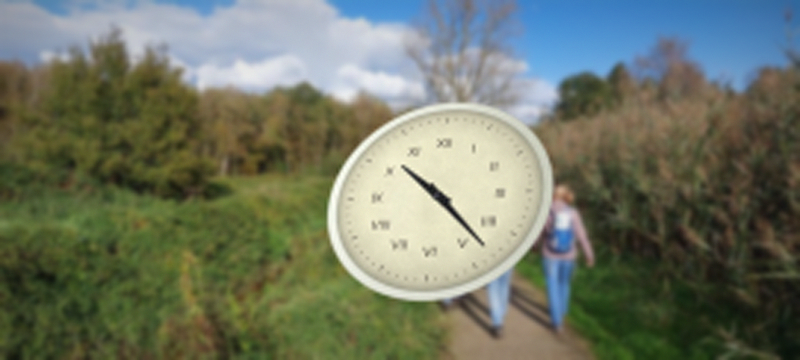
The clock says **10:23**
